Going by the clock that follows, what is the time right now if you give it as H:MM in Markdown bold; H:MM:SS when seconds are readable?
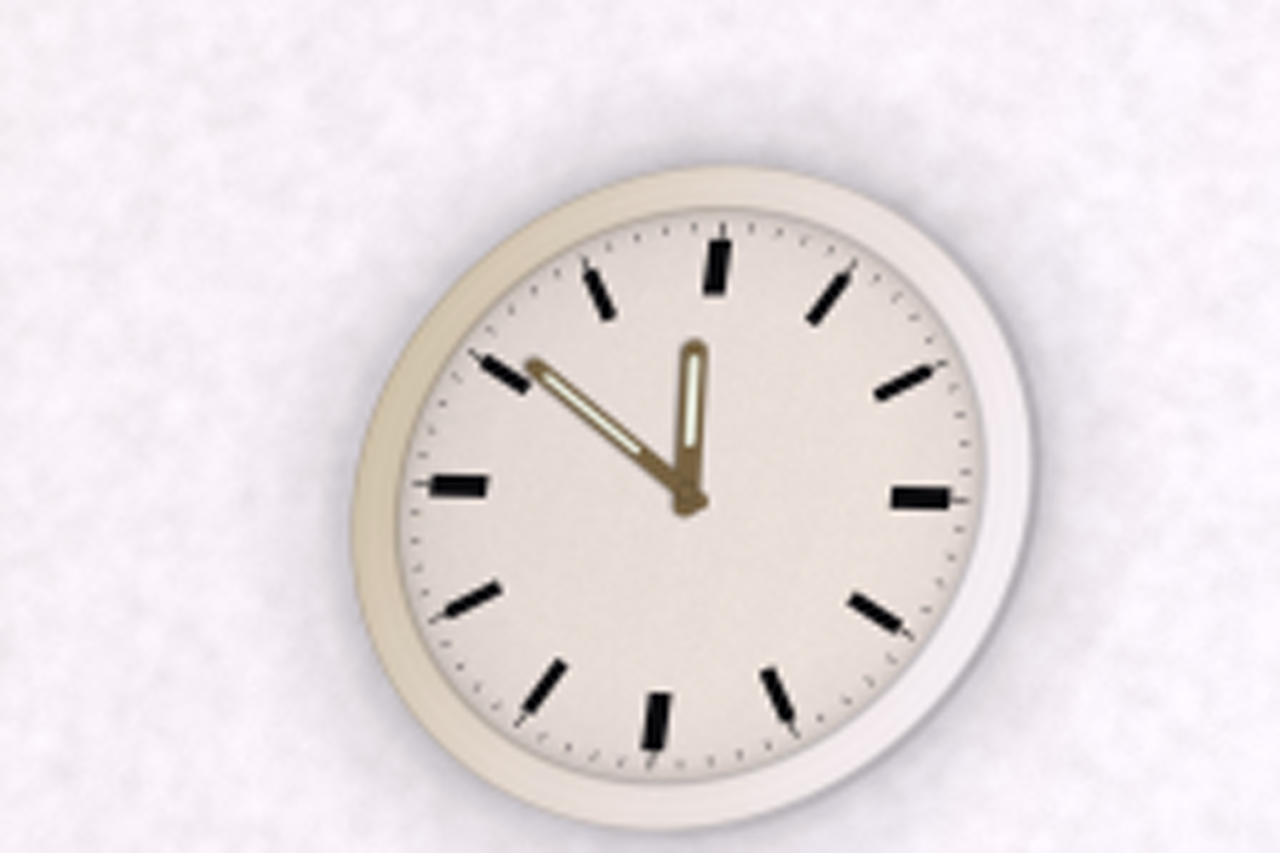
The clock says **11:51**
